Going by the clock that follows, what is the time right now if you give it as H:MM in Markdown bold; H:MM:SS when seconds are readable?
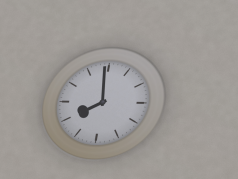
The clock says **7:59**
